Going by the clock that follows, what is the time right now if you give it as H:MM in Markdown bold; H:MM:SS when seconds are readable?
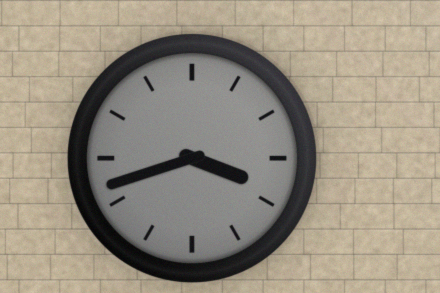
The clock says **3:42**
